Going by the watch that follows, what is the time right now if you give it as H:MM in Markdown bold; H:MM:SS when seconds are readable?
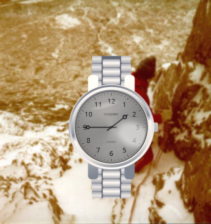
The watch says **1:45**
